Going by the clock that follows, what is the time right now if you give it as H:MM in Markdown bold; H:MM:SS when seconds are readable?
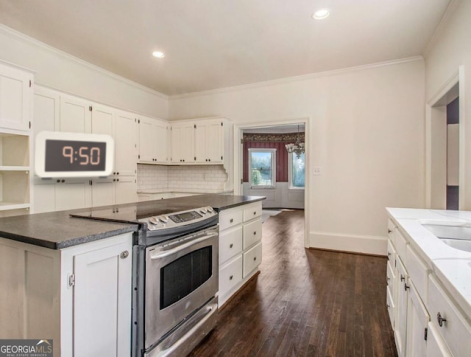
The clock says **9:50**
